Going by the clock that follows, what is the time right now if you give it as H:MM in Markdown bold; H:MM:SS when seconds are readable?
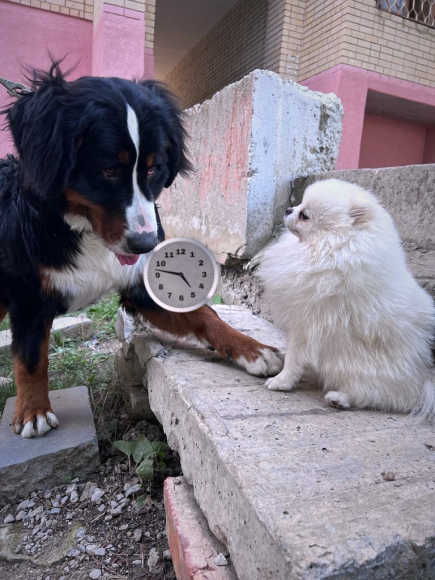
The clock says **4:47**
